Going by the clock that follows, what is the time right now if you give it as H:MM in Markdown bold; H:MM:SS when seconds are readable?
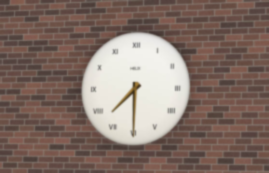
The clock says **7:30**
